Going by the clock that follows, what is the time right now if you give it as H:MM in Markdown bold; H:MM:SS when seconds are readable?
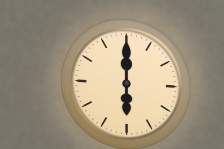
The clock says **6:00**
